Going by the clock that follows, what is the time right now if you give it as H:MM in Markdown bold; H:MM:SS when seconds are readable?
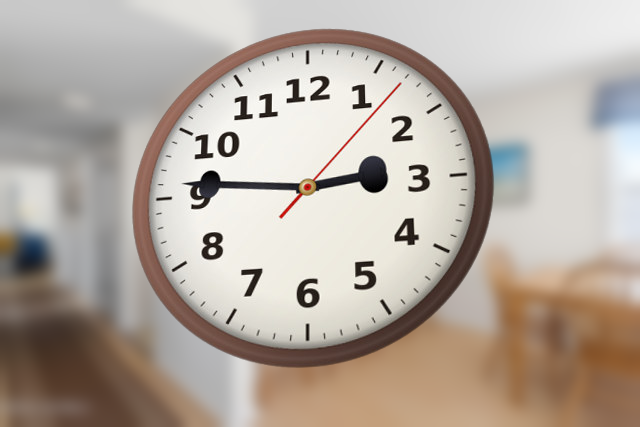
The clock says **2:46:07**
